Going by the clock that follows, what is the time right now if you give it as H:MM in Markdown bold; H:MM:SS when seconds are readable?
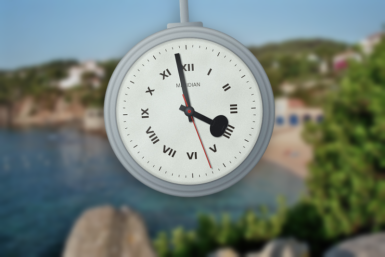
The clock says **3:58:27**
